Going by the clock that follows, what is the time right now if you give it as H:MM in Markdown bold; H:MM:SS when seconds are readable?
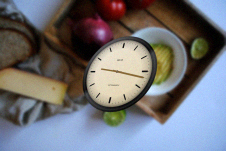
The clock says **9:17**
